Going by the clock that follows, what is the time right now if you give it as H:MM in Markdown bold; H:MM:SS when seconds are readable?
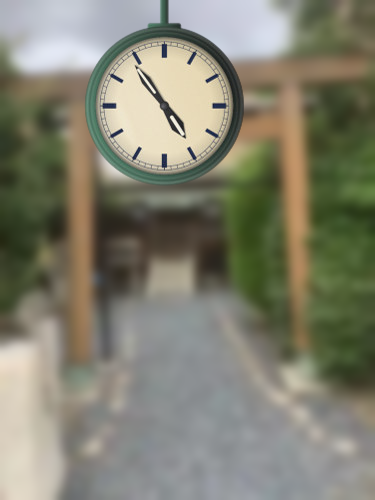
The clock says **4:54**
